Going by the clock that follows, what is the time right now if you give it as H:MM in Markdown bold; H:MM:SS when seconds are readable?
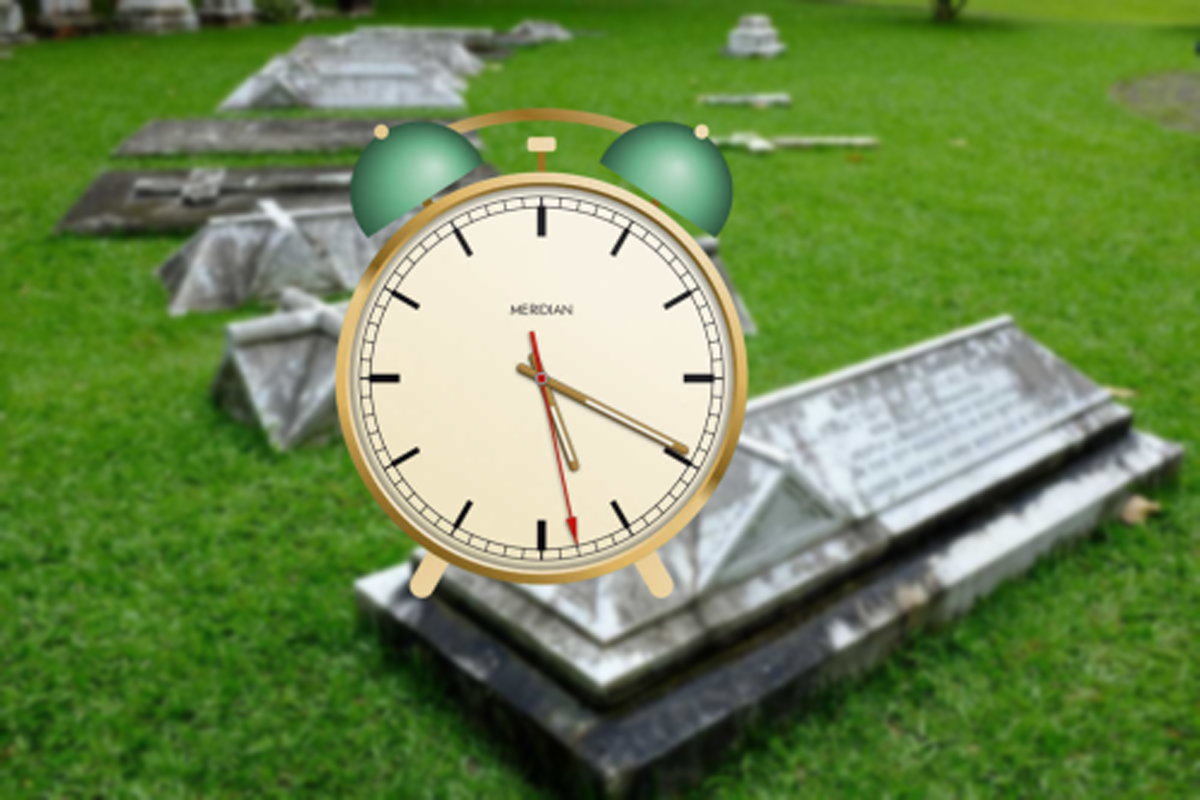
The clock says **5:19:28**
